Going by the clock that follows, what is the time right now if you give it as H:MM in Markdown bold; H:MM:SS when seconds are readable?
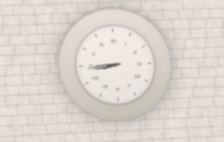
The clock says **8:44**
